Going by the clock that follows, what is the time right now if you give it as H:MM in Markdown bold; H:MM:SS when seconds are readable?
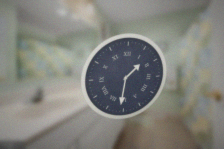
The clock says **1:31**
